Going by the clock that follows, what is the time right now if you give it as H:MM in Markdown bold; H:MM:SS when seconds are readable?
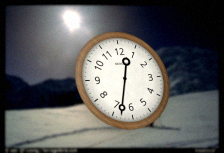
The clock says **12:33**
